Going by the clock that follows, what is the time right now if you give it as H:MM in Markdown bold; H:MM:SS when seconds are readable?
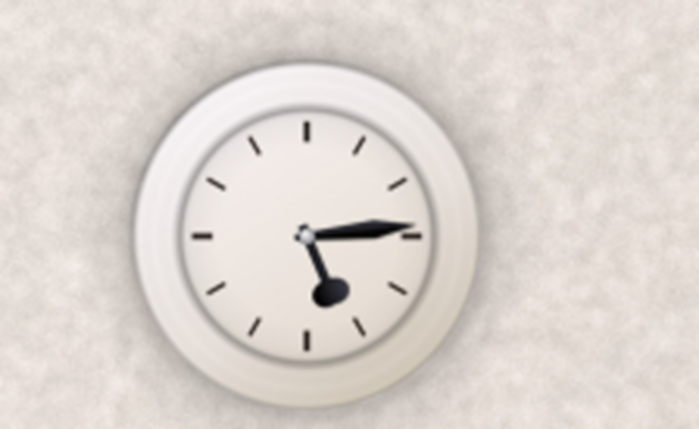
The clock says **5:14**
